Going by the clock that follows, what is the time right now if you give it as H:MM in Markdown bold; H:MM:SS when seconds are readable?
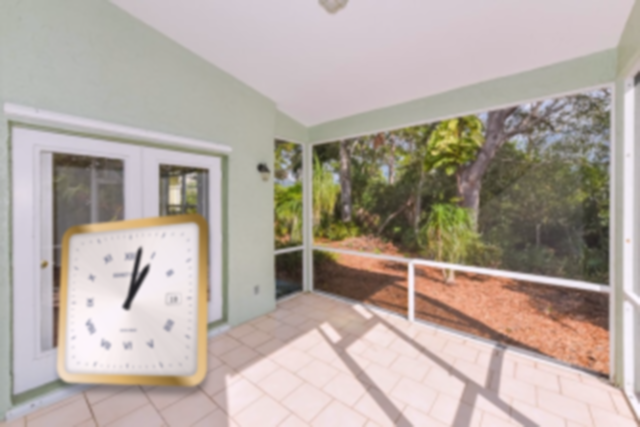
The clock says **1:02**
